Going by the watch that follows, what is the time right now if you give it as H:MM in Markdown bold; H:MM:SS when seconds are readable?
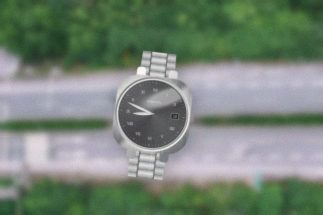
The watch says **8:48**
